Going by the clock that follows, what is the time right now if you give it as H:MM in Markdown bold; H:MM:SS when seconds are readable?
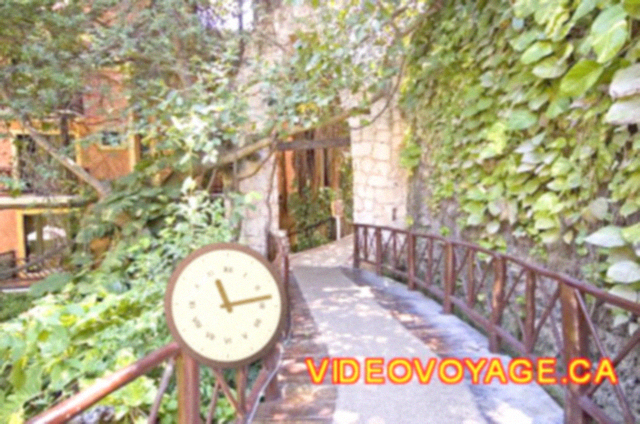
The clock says **11:13**
